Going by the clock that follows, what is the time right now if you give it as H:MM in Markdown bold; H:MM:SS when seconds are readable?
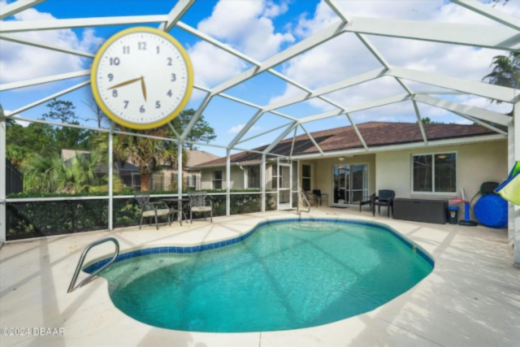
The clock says **5:42**
